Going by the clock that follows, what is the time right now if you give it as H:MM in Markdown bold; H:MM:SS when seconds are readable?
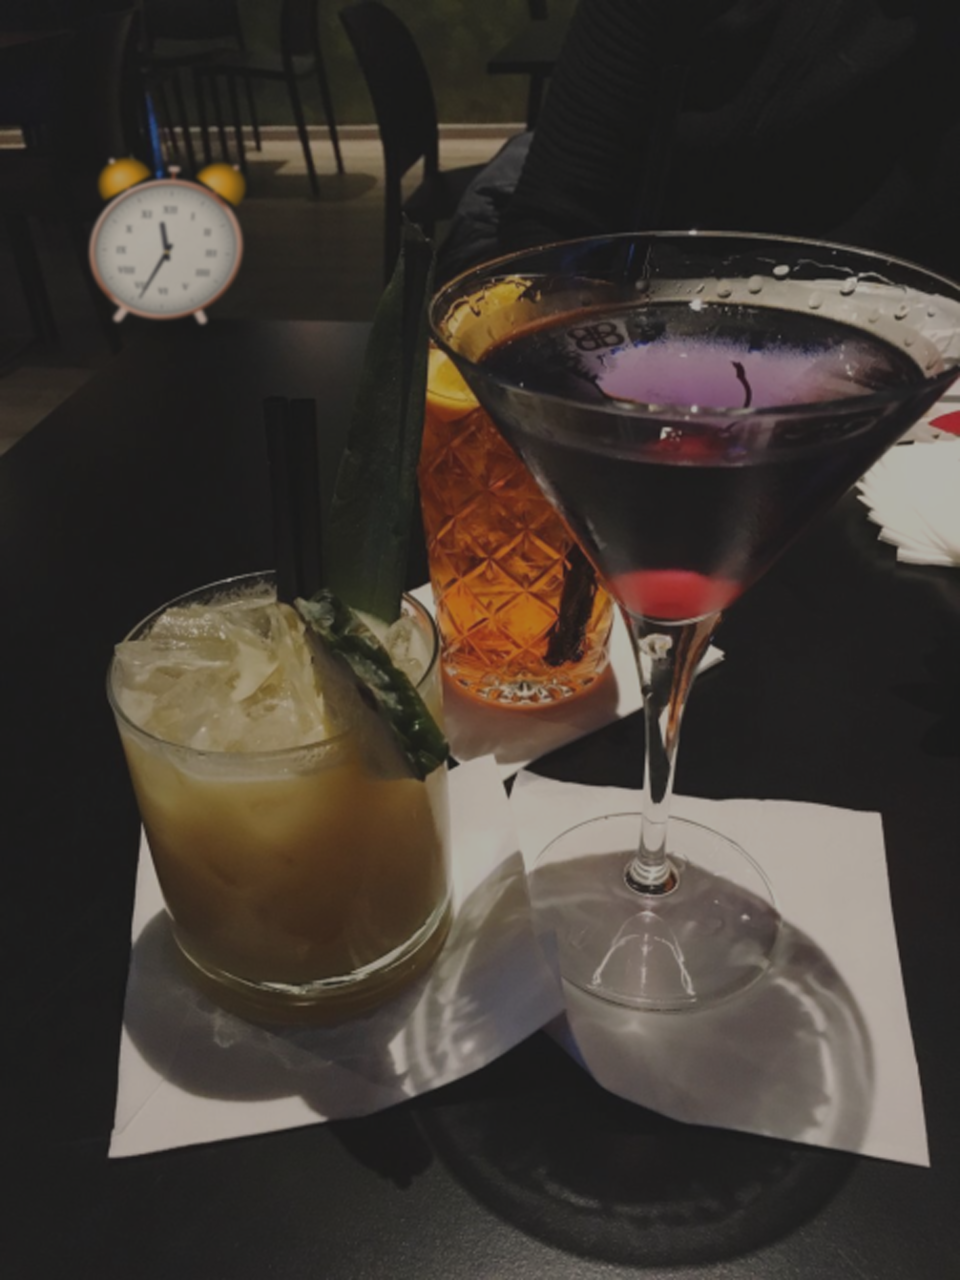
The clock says **11:34**
